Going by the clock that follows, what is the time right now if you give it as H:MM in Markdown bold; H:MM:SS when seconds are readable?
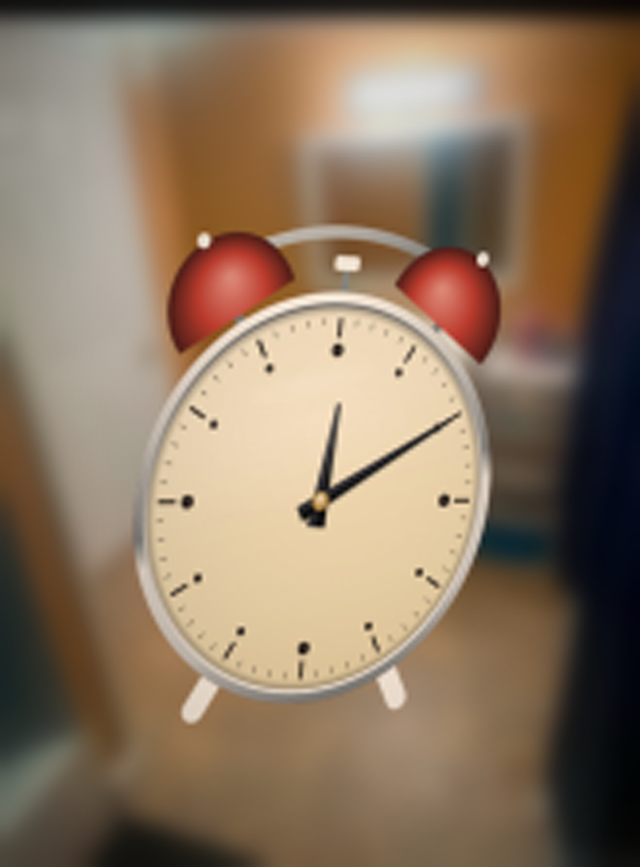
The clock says **12:10**
